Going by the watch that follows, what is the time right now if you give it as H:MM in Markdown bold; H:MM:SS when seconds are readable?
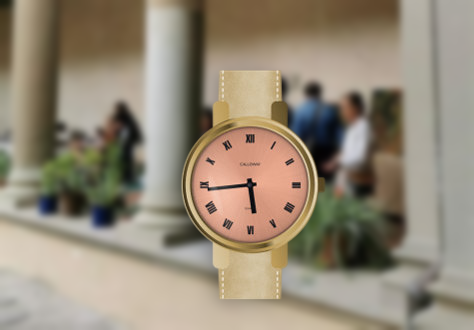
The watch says **5:44**
